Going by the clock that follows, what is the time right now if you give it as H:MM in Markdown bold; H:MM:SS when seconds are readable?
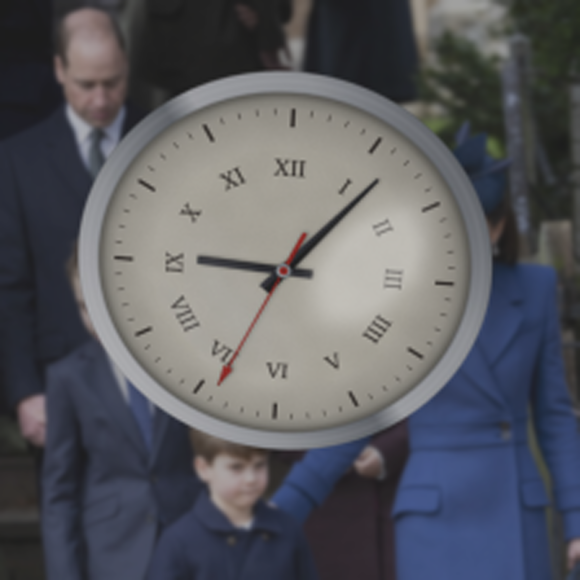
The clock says **9:06:34**
